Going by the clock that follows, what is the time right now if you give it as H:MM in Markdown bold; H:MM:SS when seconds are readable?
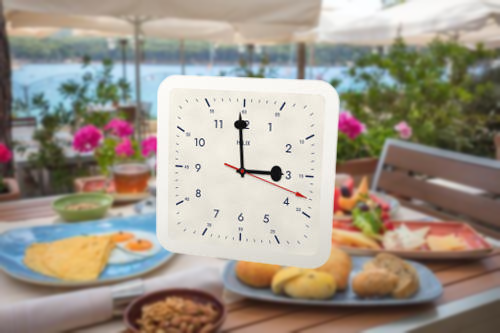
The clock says **2:59:18**
